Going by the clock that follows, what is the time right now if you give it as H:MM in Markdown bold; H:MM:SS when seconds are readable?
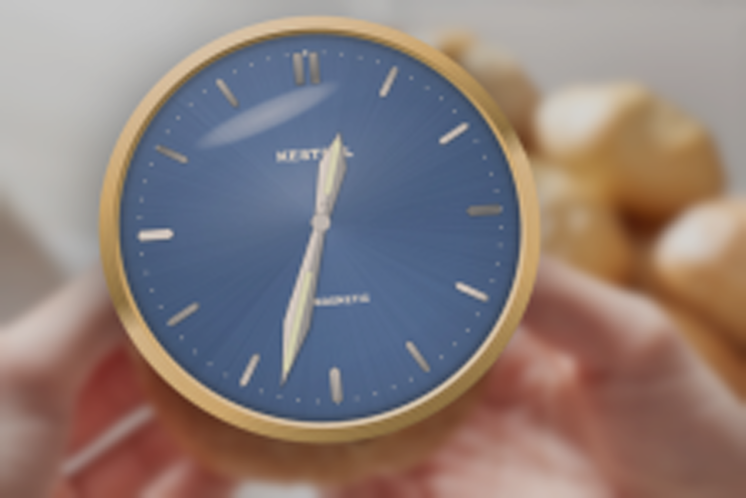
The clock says **12:33**
